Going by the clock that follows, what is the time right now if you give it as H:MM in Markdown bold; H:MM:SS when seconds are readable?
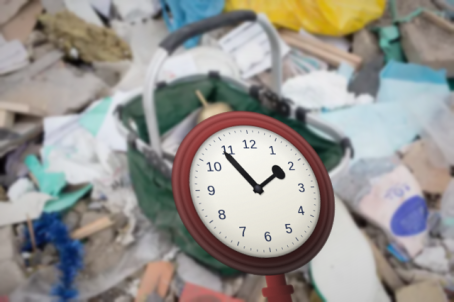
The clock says **1:54**
